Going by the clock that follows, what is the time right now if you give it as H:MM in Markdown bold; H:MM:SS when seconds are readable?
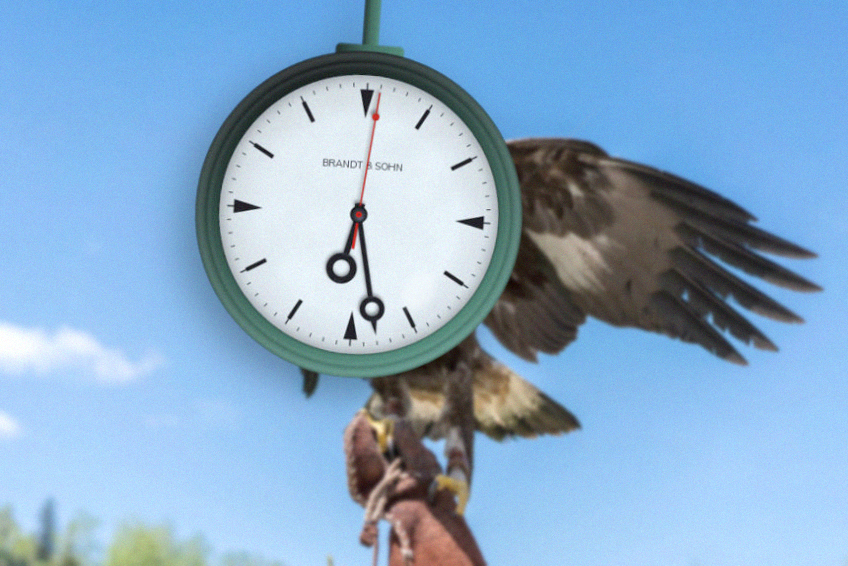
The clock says **6:28:01**
